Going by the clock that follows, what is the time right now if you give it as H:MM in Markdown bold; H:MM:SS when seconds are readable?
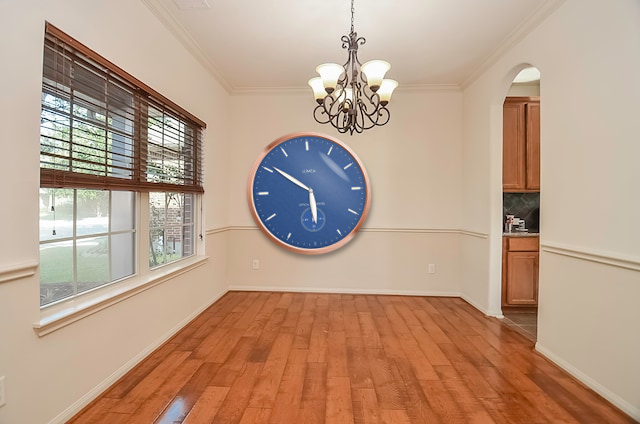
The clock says **5:51**
